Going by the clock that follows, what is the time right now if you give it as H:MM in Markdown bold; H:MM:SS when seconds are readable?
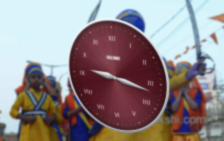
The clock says **9:17**
